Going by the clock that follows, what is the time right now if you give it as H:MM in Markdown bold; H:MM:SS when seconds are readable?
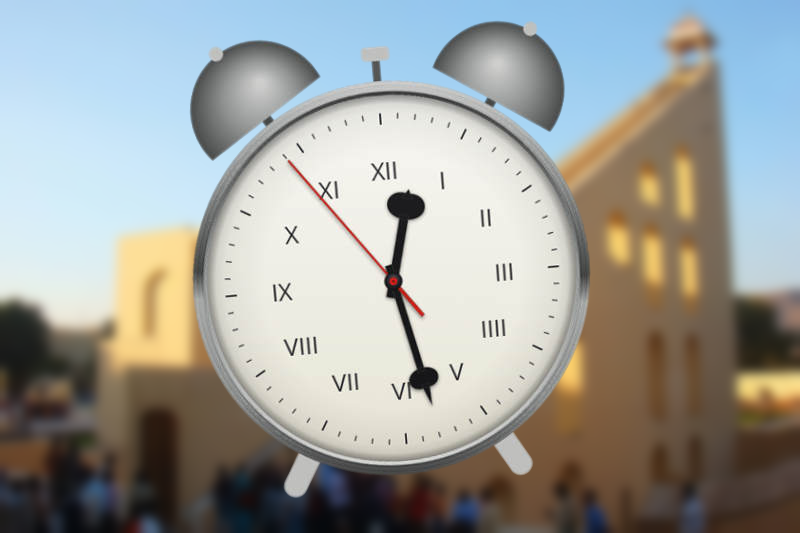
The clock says **12:27:54**
